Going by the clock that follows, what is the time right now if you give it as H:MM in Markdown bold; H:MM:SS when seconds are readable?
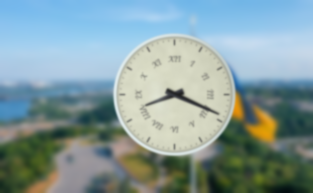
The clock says **8:19**
